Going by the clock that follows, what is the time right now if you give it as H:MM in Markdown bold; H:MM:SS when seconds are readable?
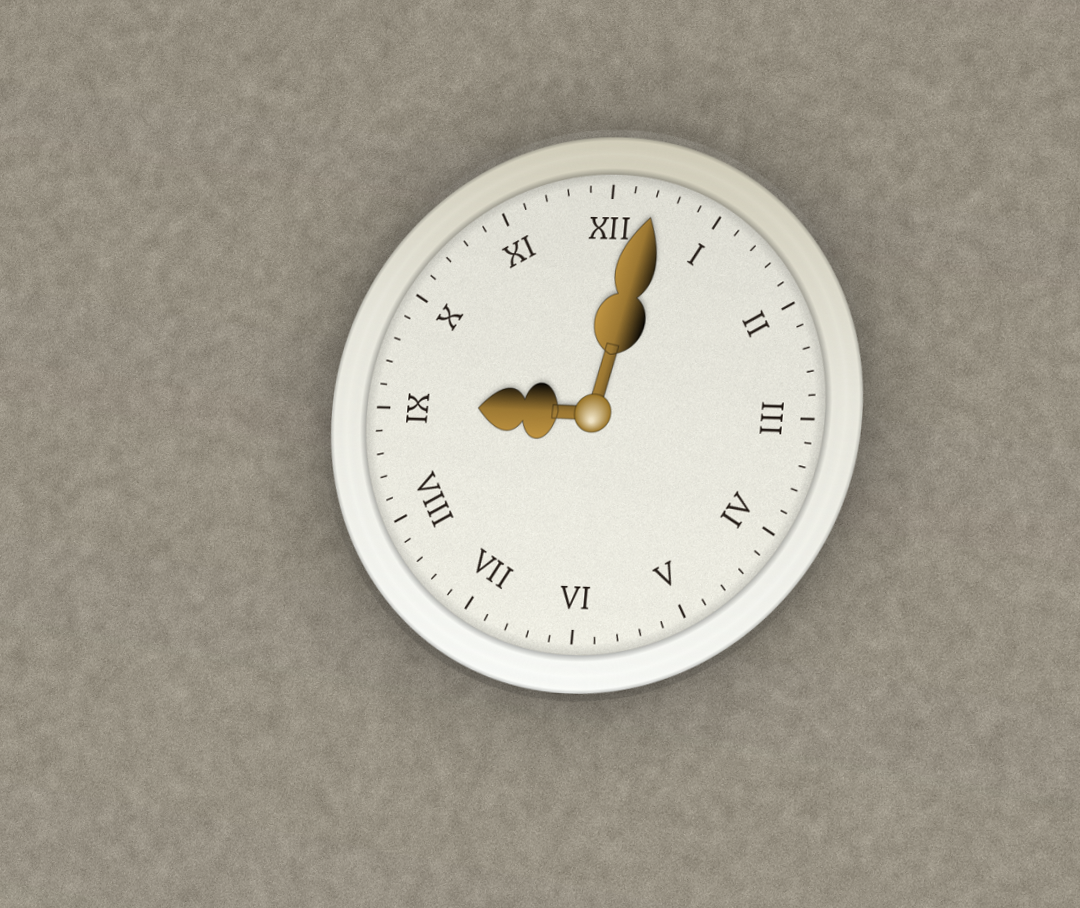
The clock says **9:02**
